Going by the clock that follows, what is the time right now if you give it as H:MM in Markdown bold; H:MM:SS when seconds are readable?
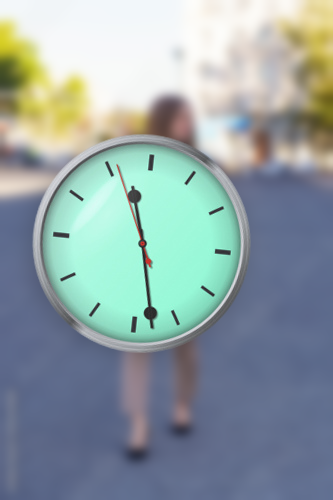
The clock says **11:27:56**
